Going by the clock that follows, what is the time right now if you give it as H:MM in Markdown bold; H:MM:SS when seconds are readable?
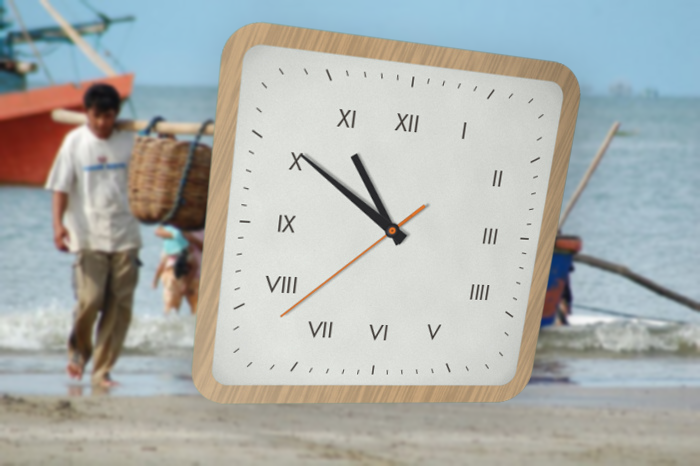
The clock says **10:50:38**
